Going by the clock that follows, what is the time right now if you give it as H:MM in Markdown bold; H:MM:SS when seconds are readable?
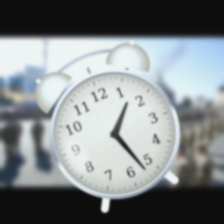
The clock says **1:27**
